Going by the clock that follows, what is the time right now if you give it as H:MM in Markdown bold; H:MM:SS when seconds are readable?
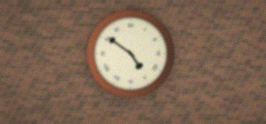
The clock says **4:51**
